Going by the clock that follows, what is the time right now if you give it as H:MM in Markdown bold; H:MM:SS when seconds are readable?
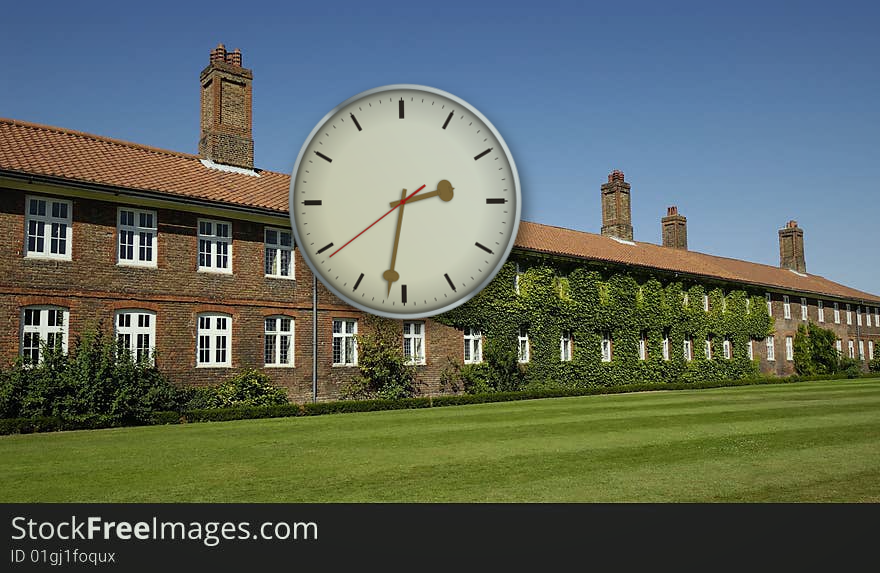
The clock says **2:31:39**
